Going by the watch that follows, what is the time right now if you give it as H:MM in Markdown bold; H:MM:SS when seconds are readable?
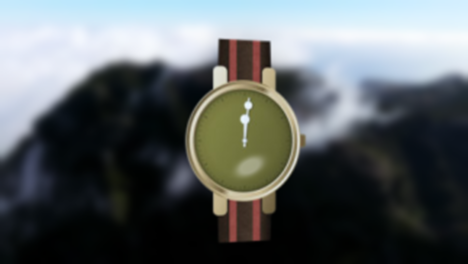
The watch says **12:01**
